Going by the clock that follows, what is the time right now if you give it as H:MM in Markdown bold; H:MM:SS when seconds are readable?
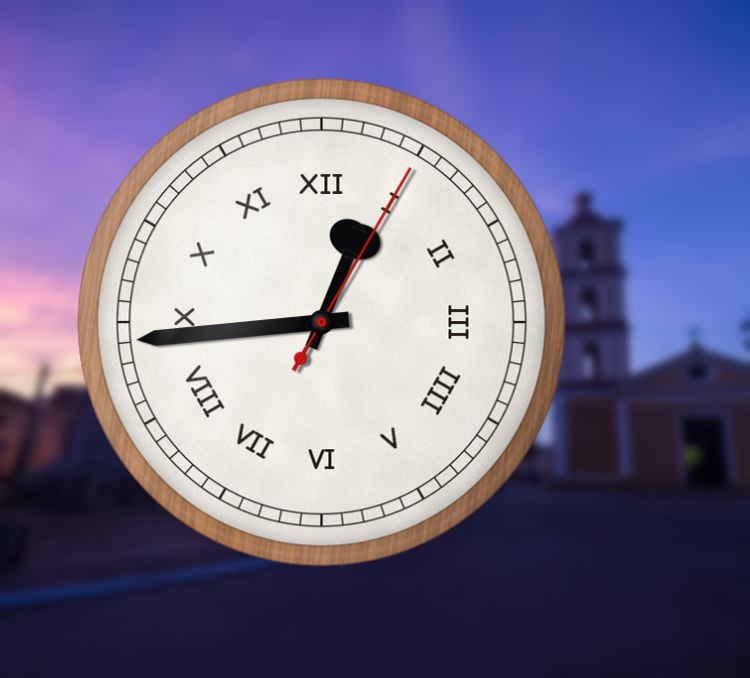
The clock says **12:44:05**
